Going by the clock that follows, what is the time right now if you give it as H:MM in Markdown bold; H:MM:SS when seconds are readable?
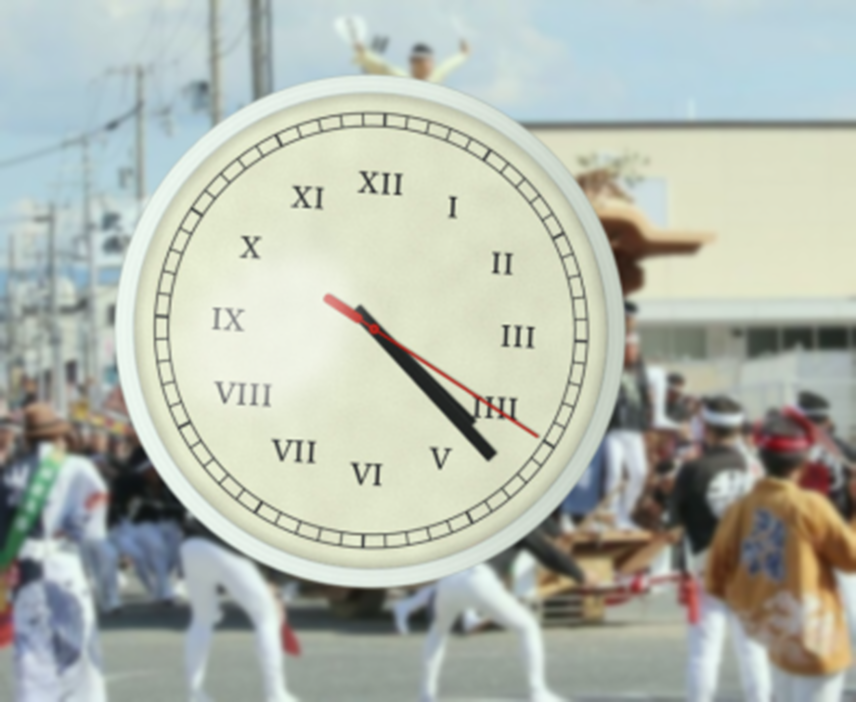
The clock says **4:22:20**
